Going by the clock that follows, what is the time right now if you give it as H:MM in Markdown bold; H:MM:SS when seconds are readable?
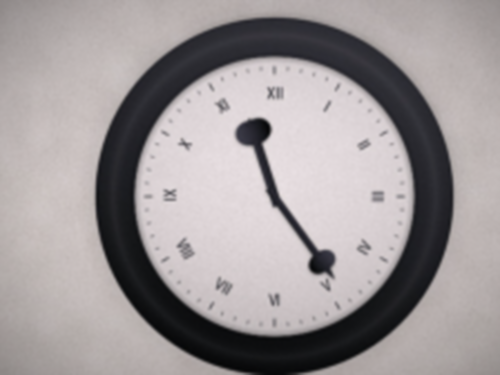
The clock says **11:24**
